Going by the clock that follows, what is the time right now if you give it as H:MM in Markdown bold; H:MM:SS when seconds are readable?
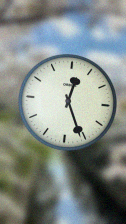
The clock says **12:26**
